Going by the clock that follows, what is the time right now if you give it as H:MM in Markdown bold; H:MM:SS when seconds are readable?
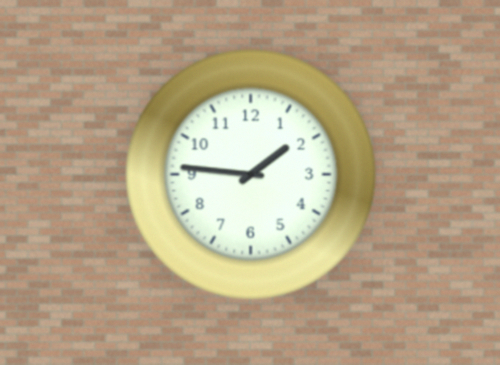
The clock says **1:46**
